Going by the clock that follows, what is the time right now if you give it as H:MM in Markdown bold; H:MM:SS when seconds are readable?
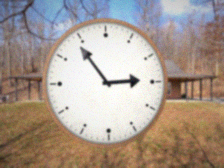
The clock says **2:54**
